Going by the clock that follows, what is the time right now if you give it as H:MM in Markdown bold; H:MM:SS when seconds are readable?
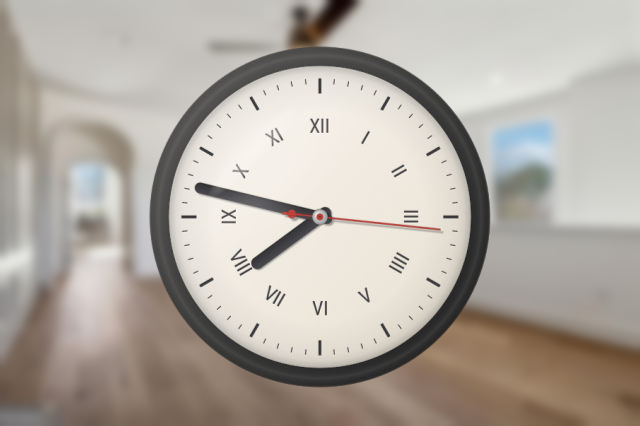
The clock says **7:47:16**
